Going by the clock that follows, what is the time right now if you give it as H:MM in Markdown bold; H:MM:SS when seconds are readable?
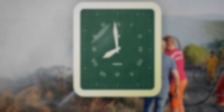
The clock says **7:59**
